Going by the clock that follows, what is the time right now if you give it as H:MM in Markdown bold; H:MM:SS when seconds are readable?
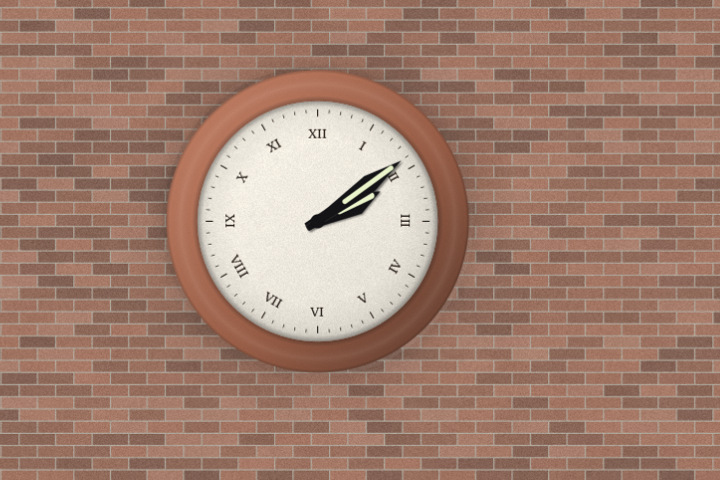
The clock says **2:09**
